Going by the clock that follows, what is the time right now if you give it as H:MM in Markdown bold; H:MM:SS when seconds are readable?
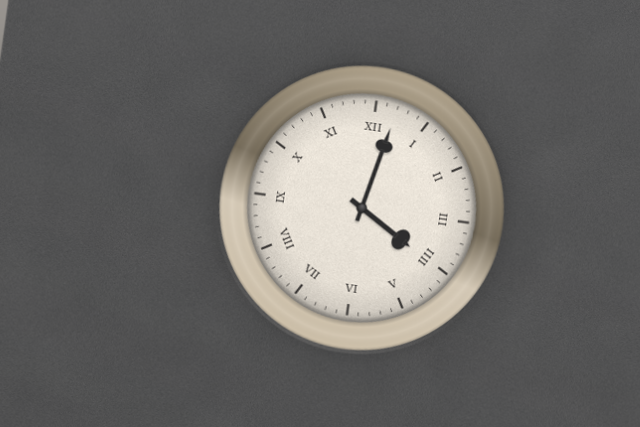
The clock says **4:02**
